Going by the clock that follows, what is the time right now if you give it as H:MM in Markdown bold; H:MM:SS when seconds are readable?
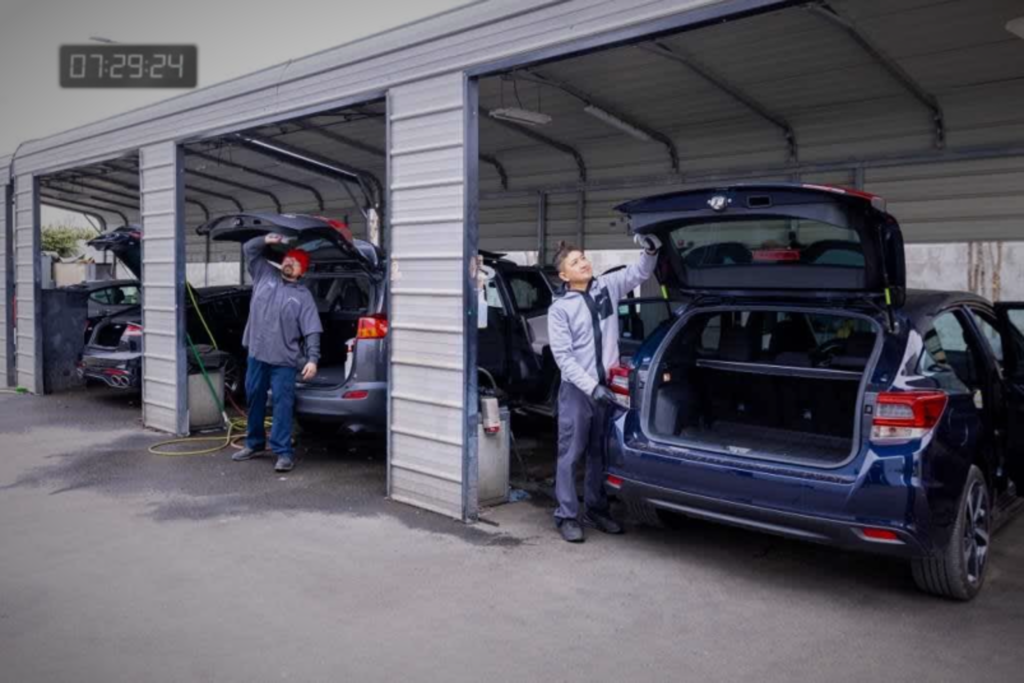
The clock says **7:29:24**
